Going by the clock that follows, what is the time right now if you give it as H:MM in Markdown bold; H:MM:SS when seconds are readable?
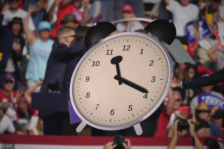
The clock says **11:19**
